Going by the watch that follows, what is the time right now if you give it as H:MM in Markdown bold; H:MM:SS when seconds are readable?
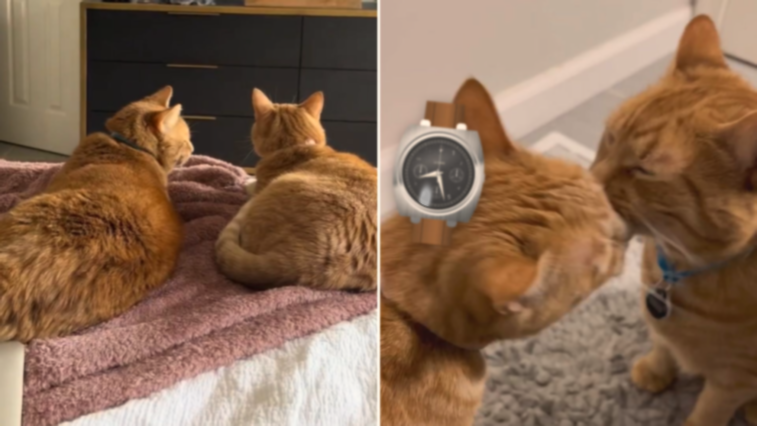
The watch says **8:27**
